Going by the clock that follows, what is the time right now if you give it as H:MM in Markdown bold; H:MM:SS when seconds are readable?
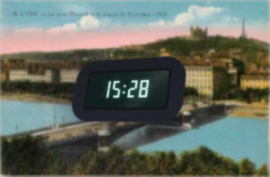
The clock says **15:28**
